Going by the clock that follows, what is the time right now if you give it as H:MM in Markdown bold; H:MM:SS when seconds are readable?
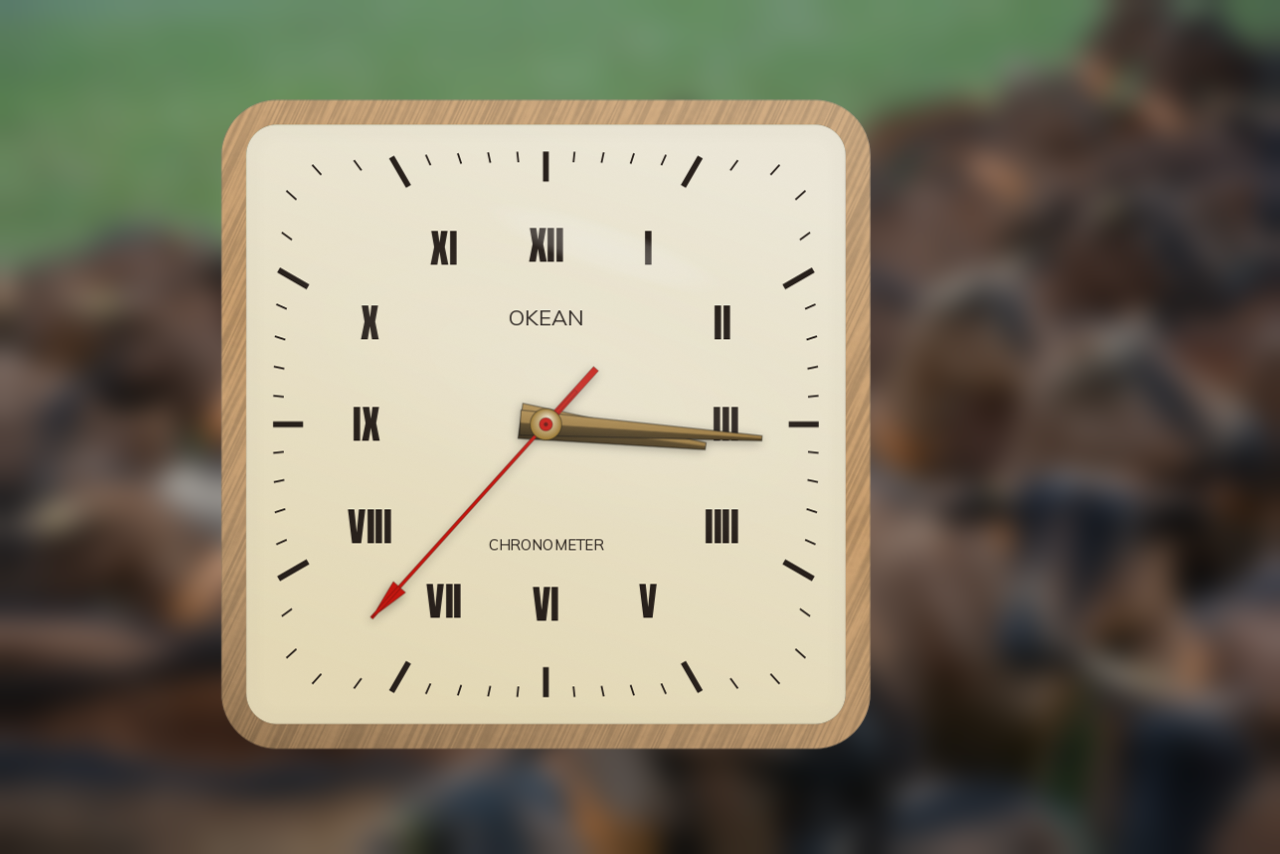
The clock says **3:15:37**
